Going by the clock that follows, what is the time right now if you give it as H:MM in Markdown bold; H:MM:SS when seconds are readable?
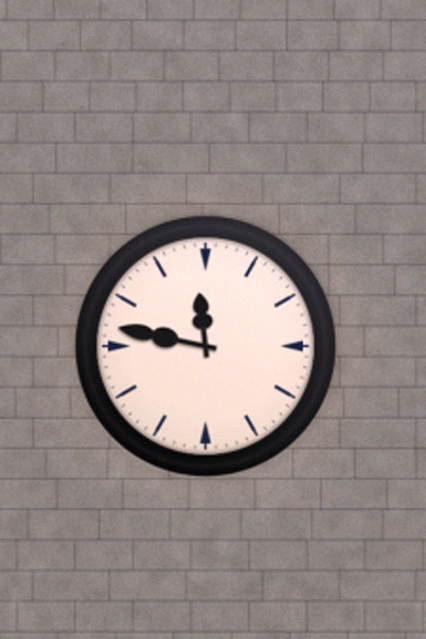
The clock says **11:47**
